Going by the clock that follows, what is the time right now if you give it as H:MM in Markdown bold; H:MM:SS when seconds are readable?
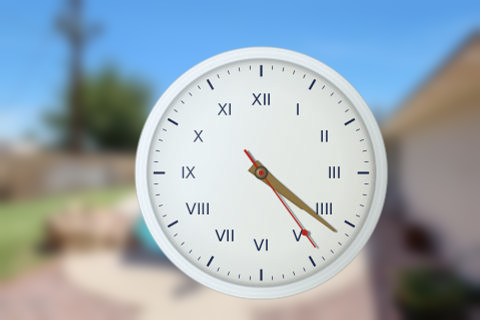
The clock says **4:21:24**
